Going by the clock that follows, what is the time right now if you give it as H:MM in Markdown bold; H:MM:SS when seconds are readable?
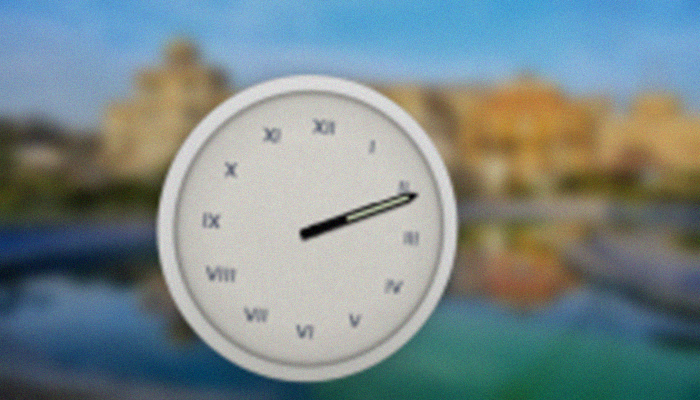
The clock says **2:11**
